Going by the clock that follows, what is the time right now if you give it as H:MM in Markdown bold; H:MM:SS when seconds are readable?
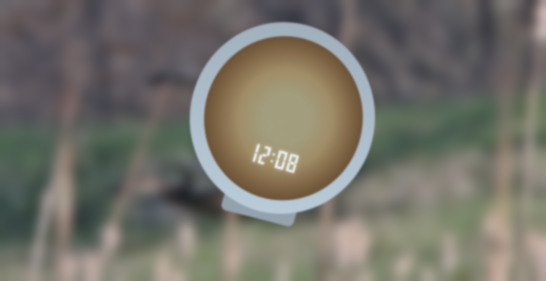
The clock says **12:08**
